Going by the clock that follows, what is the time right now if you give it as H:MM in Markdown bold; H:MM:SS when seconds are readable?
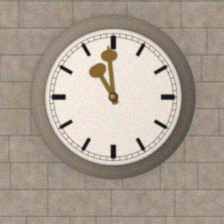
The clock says **10:59**
